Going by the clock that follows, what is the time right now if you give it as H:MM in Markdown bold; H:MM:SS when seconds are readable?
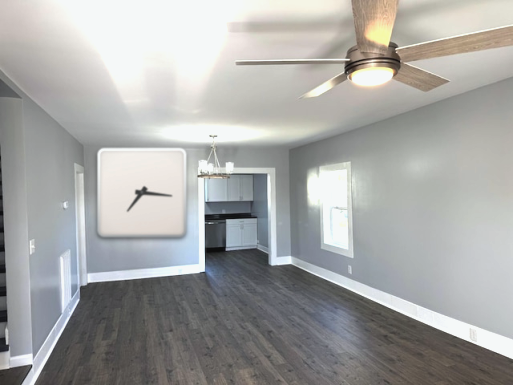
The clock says **7:16**
